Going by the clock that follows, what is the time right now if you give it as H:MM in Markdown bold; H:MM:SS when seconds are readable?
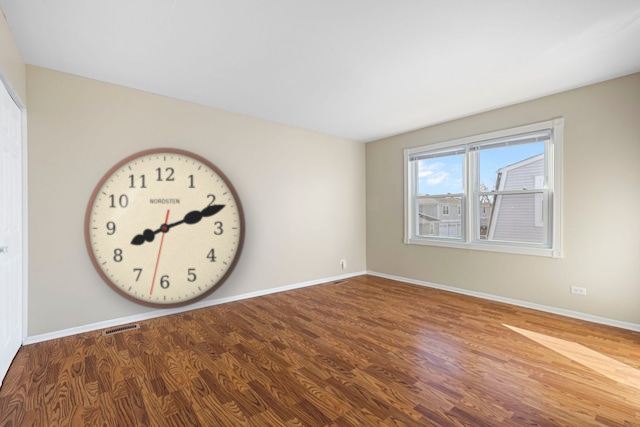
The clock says **8:11:32**
